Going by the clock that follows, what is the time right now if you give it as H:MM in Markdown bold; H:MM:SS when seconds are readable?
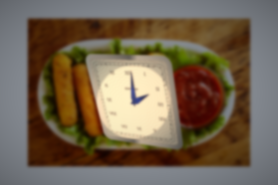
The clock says **2:01**
